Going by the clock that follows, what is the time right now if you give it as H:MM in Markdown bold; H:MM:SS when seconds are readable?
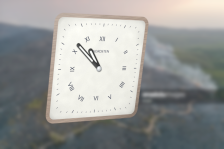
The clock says **10:52**
